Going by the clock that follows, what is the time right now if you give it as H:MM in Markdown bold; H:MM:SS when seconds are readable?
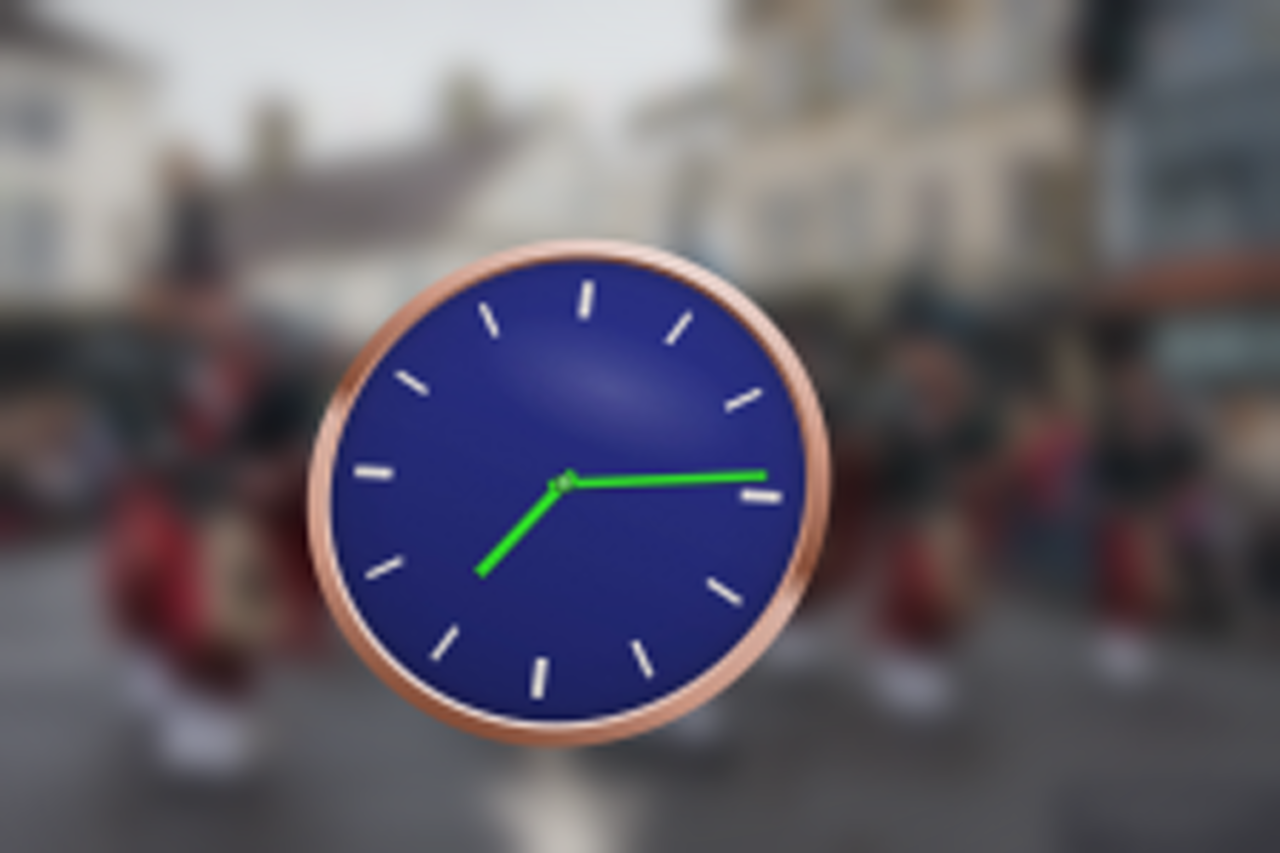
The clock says **7:14**
